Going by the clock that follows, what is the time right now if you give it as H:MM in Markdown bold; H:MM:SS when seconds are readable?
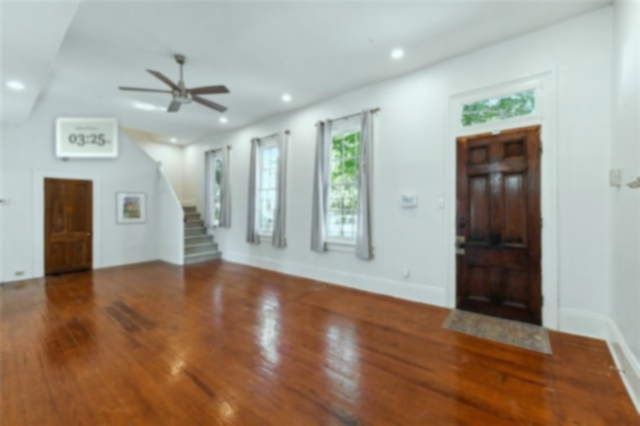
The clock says **3:25**
